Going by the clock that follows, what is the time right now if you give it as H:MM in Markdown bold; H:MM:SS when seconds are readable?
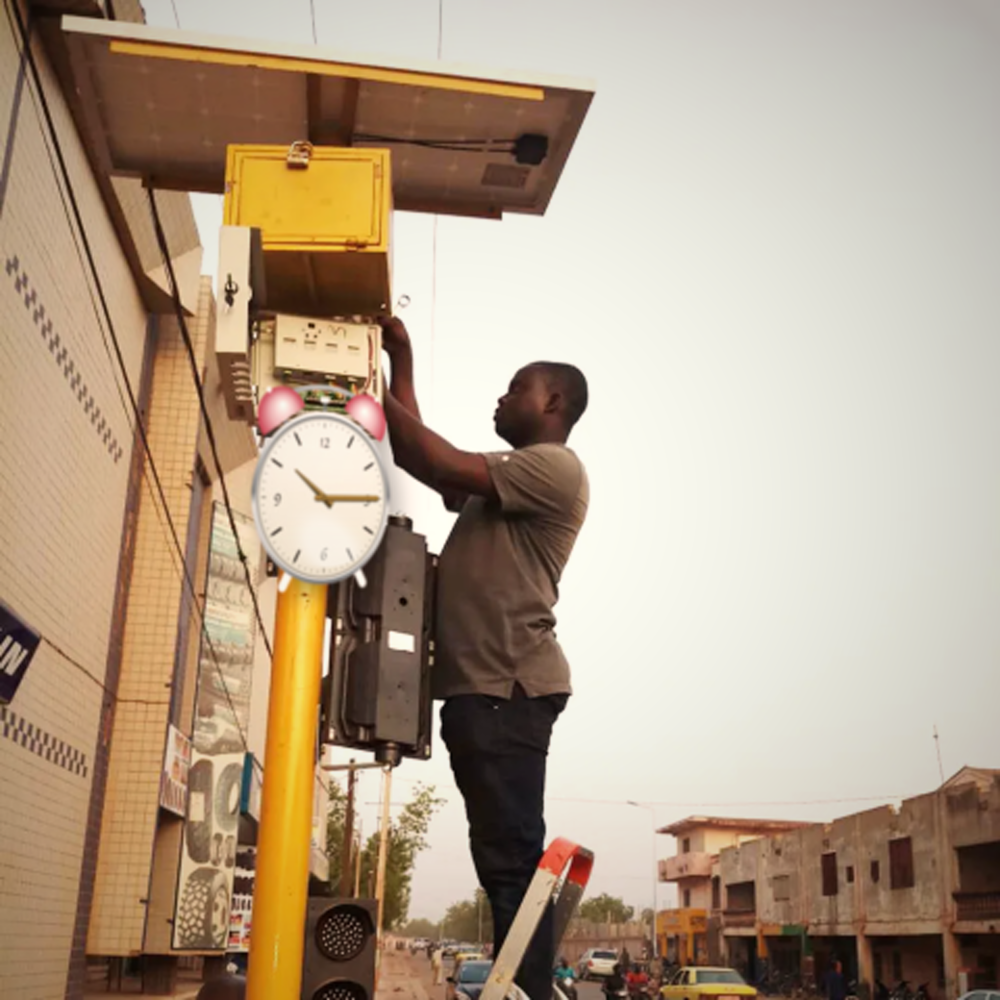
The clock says **10:15**
